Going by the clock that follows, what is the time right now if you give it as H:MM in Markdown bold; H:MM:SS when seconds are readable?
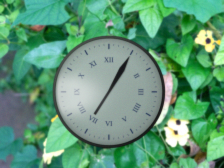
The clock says **7:05**
